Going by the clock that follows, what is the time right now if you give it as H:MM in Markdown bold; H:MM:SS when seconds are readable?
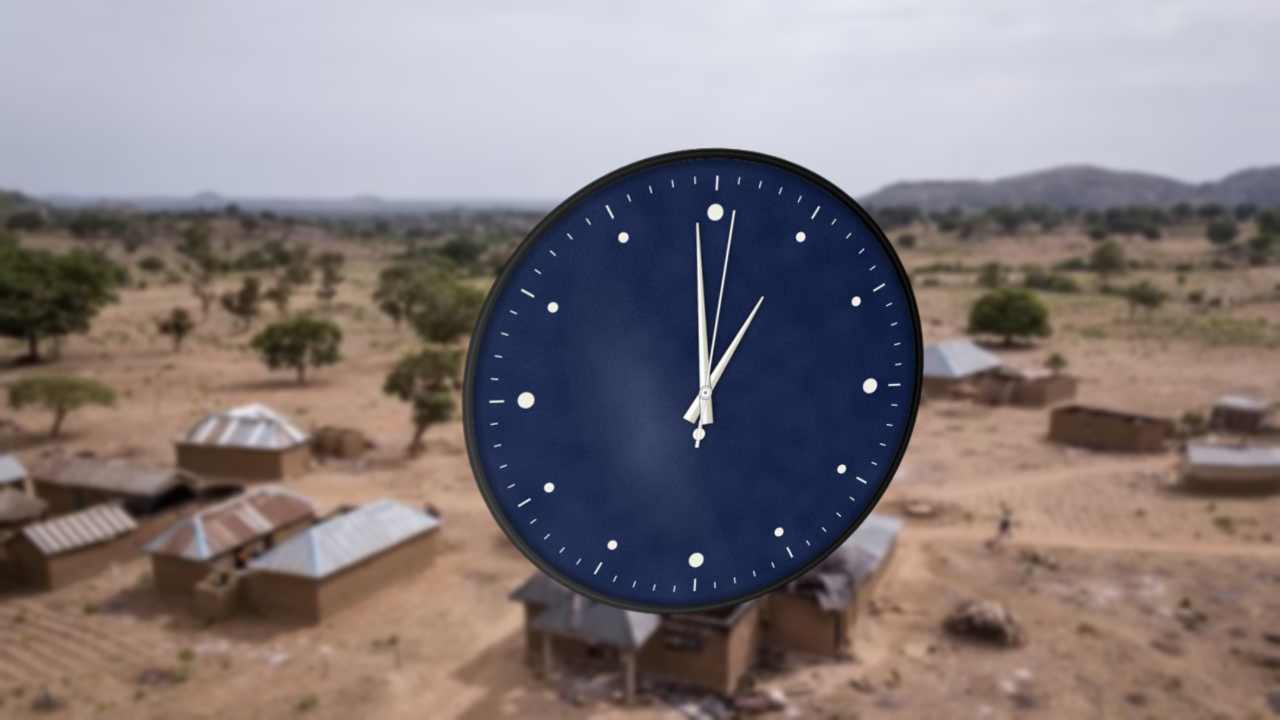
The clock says **12:59:01**
